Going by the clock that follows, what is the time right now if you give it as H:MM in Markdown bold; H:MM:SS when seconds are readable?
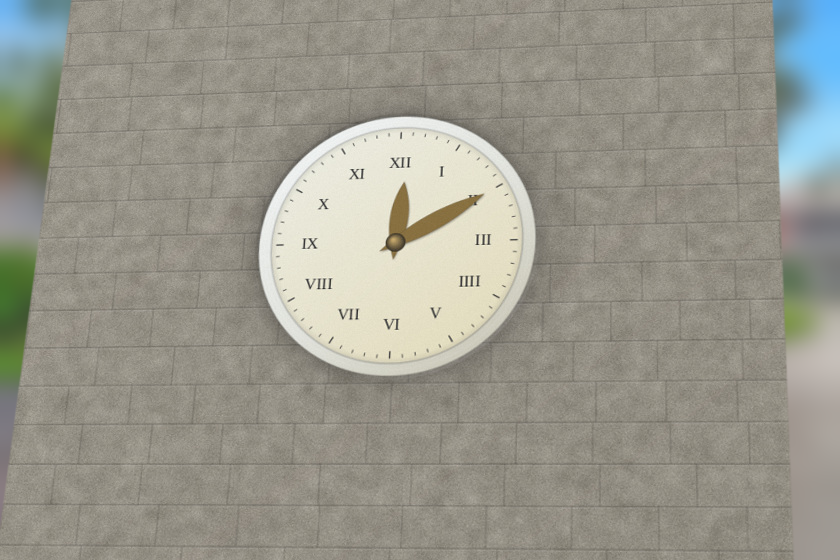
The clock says **12:10**
